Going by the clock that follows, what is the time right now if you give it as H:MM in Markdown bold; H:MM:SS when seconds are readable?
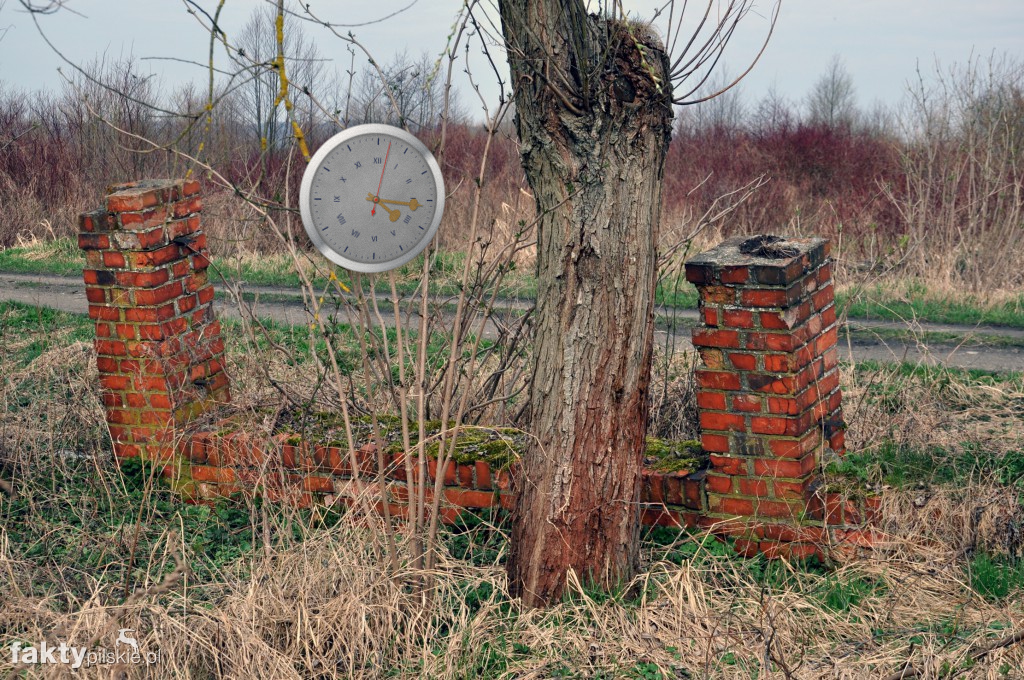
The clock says **4:16:02**
